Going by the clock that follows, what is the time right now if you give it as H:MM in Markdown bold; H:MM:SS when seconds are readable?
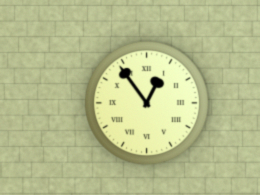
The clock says **12:54**
